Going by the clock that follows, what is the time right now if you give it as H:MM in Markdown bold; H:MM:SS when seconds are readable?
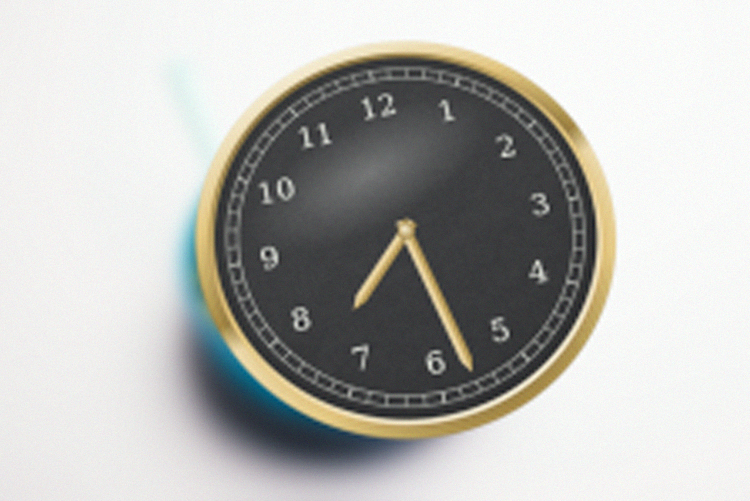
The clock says **7:28**
